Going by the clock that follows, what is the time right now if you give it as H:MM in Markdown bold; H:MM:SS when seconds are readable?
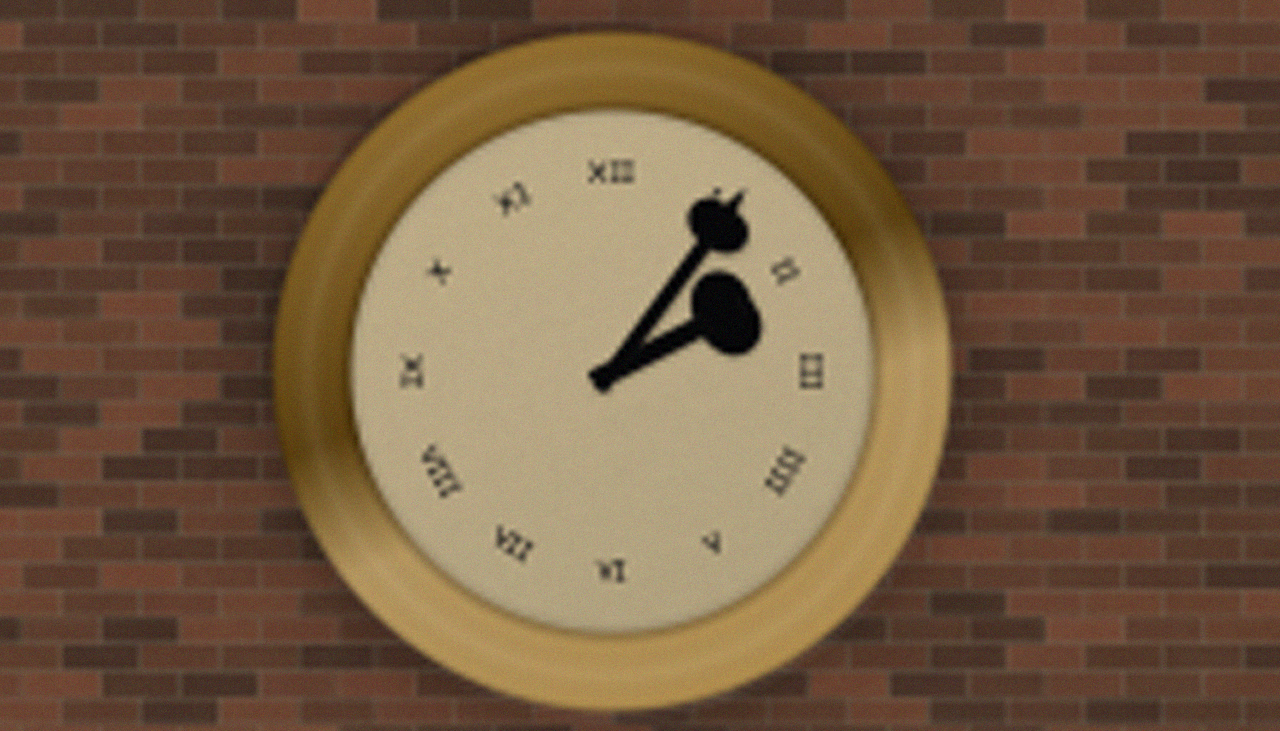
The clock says **2:06**
